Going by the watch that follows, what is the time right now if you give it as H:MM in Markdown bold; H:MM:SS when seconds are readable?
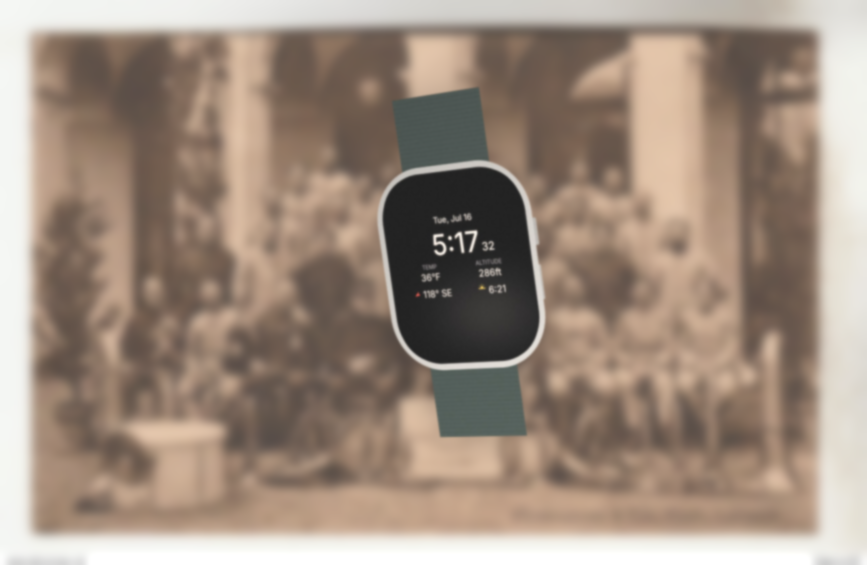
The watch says **5:17:32**
